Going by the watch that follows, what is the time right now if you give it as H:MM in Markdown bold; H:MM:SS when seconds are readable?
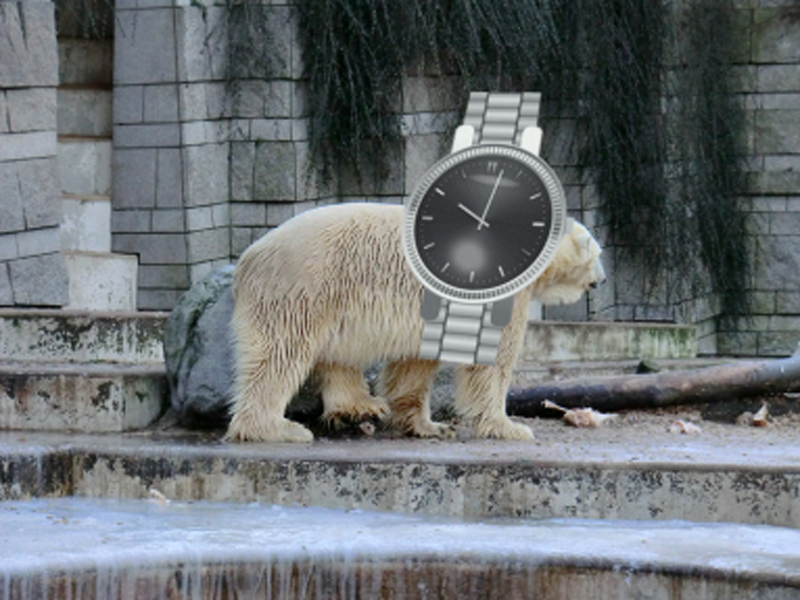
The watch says **10:02**
